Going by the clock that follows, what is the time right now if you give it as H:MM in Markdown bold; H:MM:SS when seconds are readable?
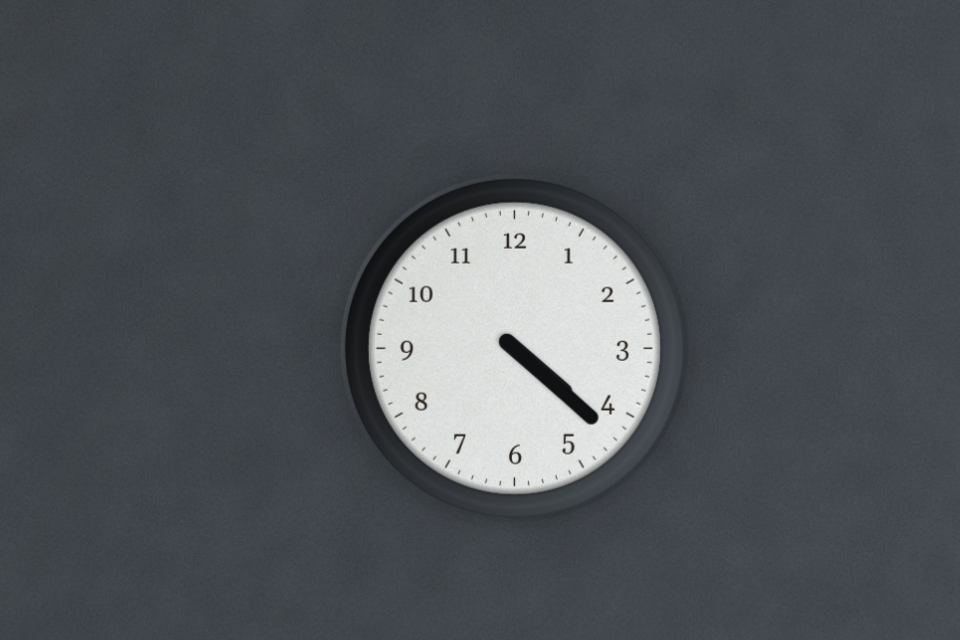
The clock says **4:22**
